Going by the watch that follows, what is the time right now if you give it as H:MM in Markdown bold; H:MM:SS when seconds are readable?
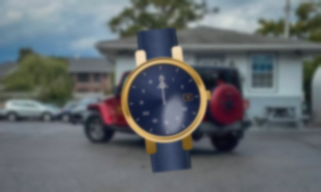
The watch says **12:00**
